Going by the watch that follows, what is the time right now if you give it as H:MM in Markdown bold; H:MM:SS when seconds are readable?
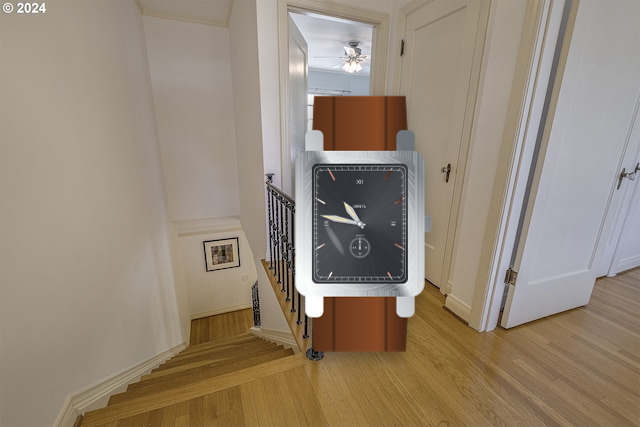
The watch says **10:47**
